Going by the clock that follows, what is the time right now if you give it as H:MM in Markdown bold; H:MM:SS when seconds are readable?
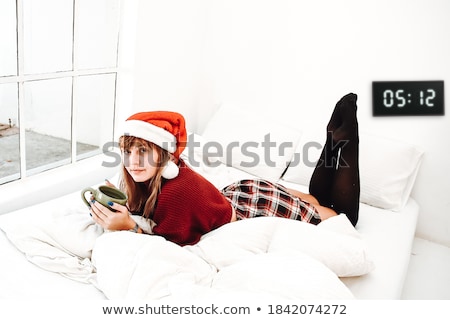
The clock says **5:12**
